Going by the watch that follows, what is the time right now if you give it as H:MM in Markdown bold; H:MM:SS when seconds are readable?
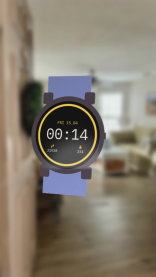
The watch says **0:14**
